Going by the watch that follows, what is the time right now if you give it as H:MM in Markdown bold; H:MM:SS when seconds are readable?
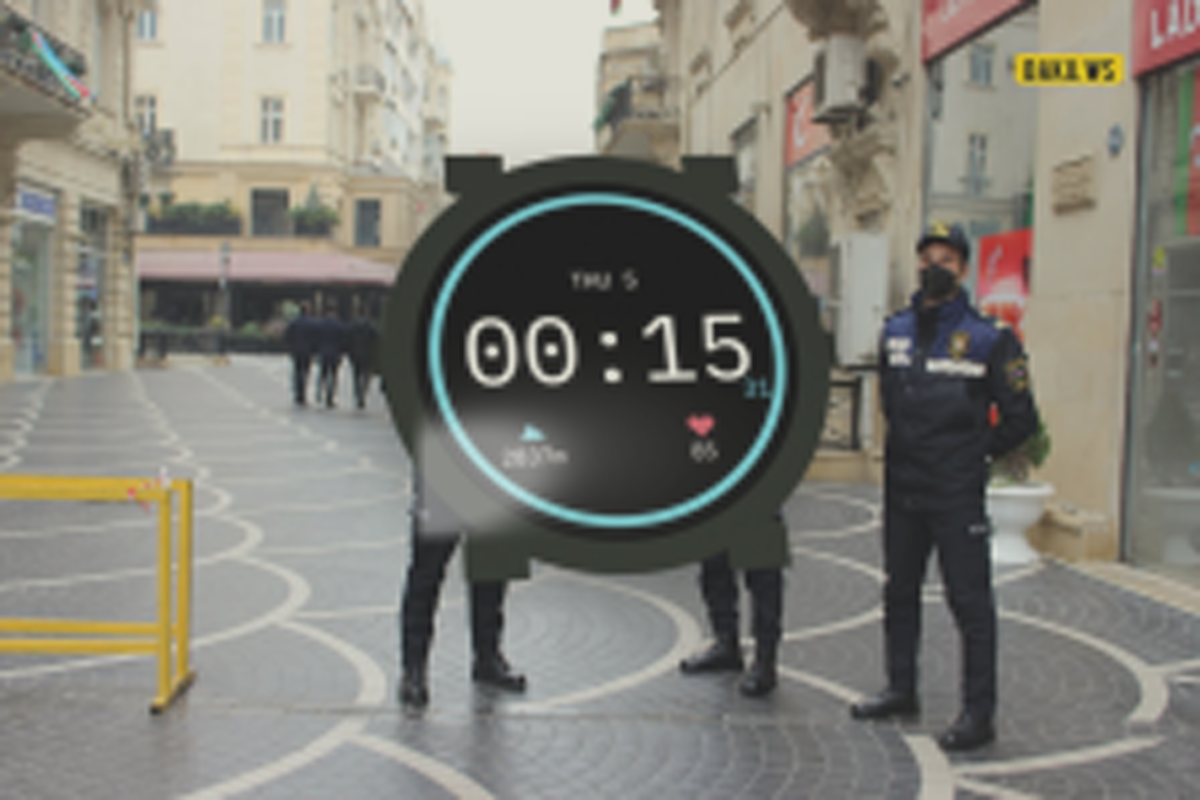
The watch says **0:15**
